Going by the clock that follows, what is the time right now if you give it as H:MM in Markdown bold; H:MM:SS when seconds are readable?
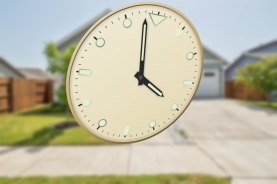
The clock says **3:58**
